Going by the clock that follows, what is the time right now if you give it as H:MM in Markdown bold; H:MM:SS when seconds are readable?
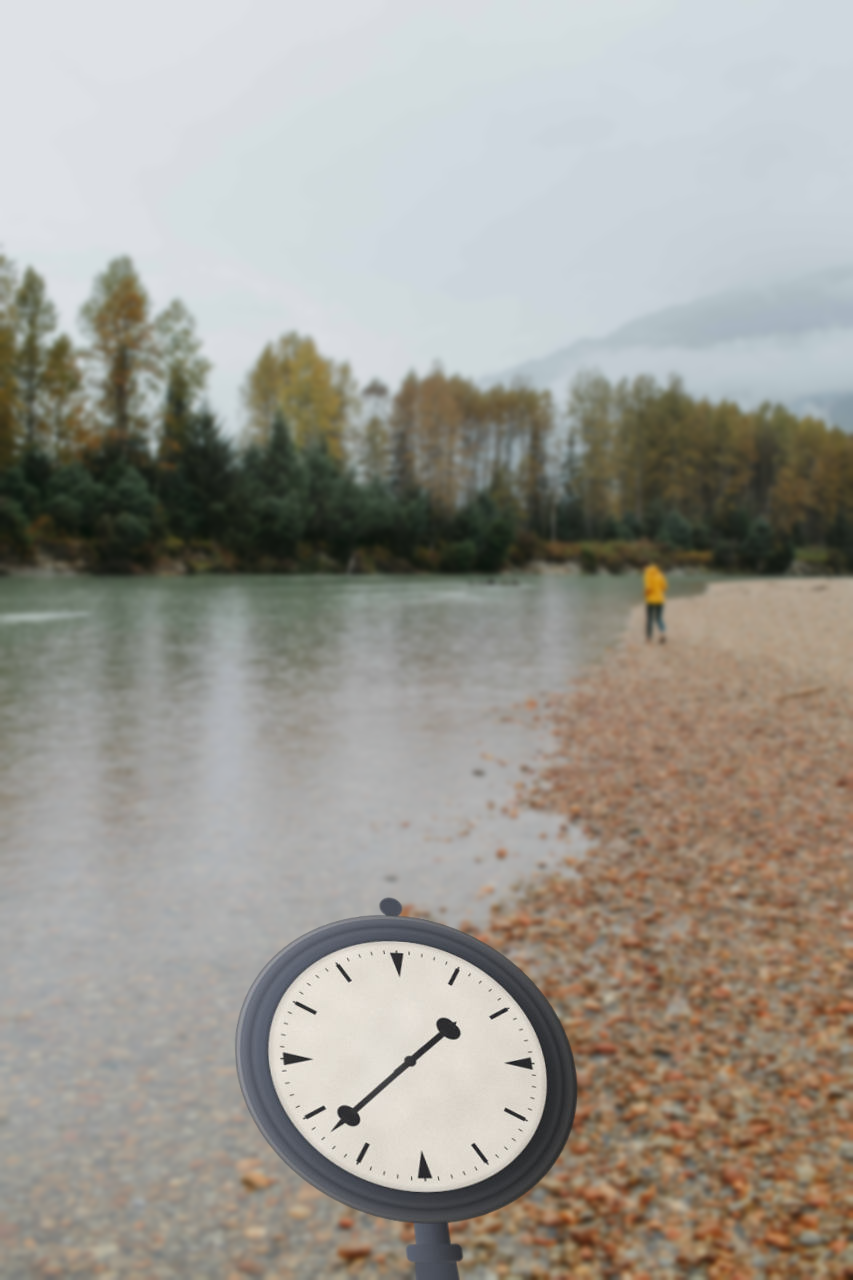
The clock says **1:38**
